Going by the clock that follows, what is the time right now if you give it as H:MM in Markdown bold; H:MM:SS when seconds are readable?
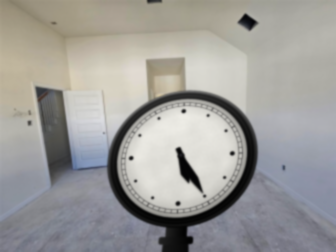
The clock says **5:25**
